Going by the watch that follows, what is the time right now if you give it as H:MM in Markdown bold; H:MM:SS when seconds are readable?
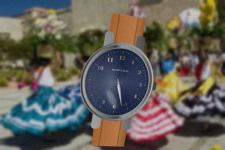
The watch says **5:27**
